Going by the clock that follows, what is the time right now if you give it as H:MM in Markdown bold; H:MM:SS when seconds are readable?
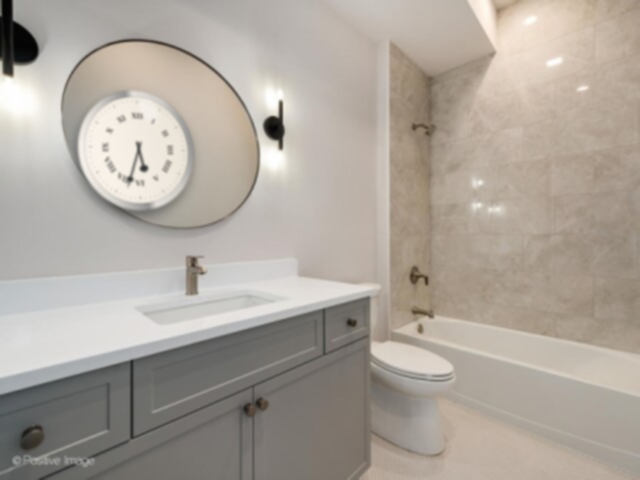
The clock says **5:33**
